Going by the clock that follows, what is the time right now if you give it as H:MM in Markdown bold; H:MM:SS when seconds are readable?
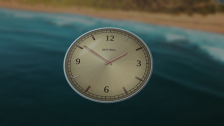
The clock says **1:51**
